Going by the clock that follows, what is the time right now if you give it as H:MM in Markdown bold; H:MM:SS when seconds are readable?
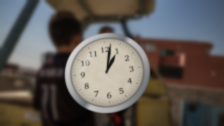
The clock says **1:02**
